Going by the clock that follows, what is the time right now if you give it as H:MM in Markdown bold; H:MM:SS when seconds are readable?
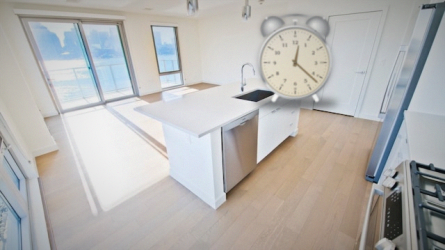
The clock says **12:22**
